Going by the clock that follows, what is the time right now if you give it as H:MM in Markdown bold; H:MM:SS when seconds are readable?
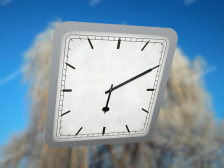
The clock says **6:10**
